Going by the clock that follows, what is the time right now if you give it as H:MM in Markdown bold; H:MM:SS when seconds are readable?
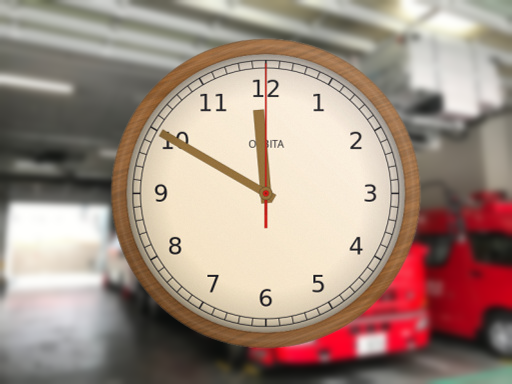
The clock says **11:50:00**
